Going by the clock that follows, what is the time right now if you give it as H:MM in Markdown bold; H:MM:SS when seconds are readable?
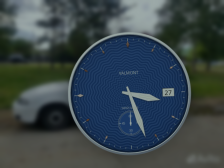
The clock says **3:27**
